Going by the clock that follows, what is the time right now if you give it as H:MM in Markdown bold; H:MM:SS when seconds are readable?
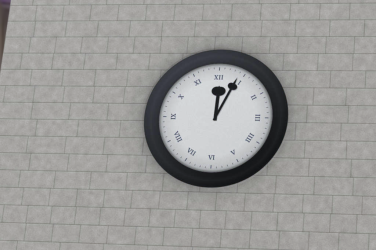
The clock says **12:04**
